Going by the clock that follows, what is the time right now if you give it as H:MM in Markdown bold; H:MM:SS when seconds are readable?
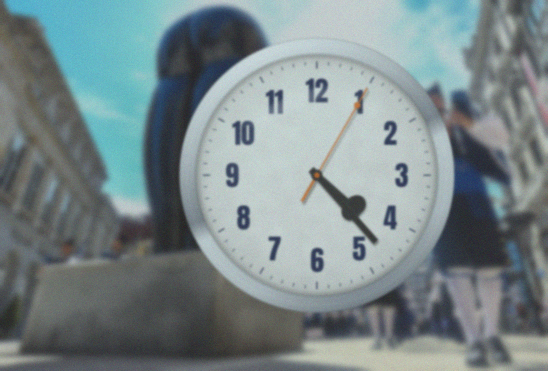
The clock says **4:23:05**
